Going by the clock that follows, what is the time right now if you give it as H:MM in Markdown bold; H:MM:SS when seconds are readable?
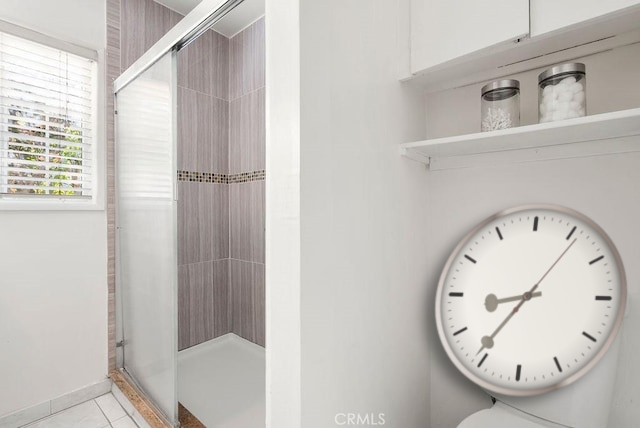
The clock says **8:36:06**
